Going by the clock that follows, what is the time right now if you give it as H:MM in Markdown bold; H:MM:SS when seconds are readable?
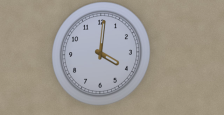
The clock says **4:01**
